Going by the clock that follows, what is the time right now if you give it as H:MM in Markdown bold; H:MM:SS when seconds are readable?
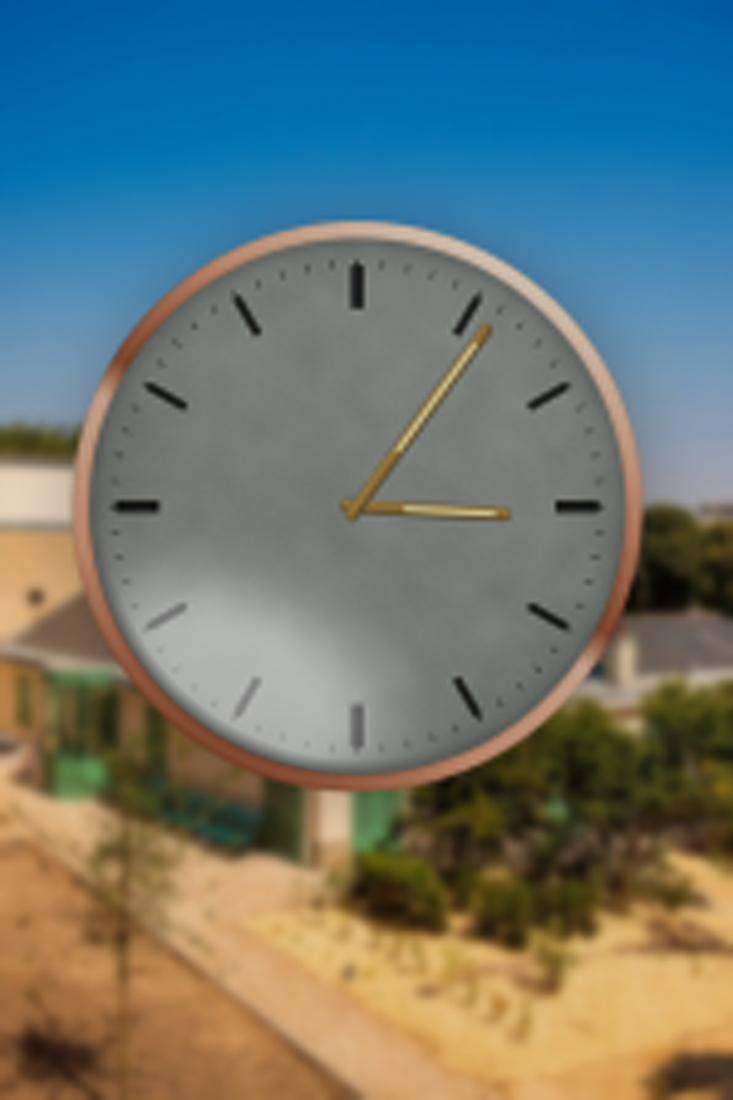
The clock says **3:06**
